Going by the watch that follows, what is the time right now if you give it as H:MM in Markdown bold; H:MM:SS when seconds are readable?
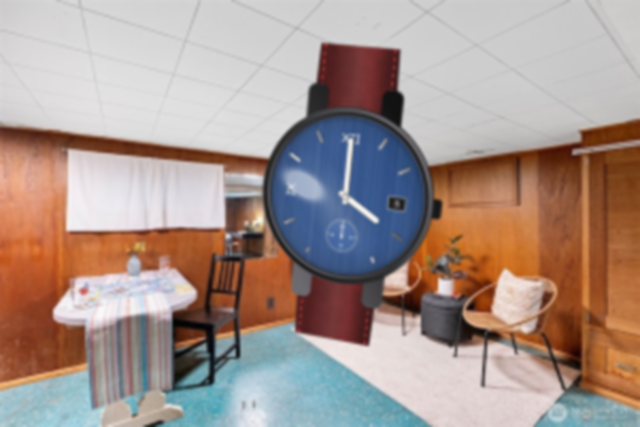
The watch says **4:00**
